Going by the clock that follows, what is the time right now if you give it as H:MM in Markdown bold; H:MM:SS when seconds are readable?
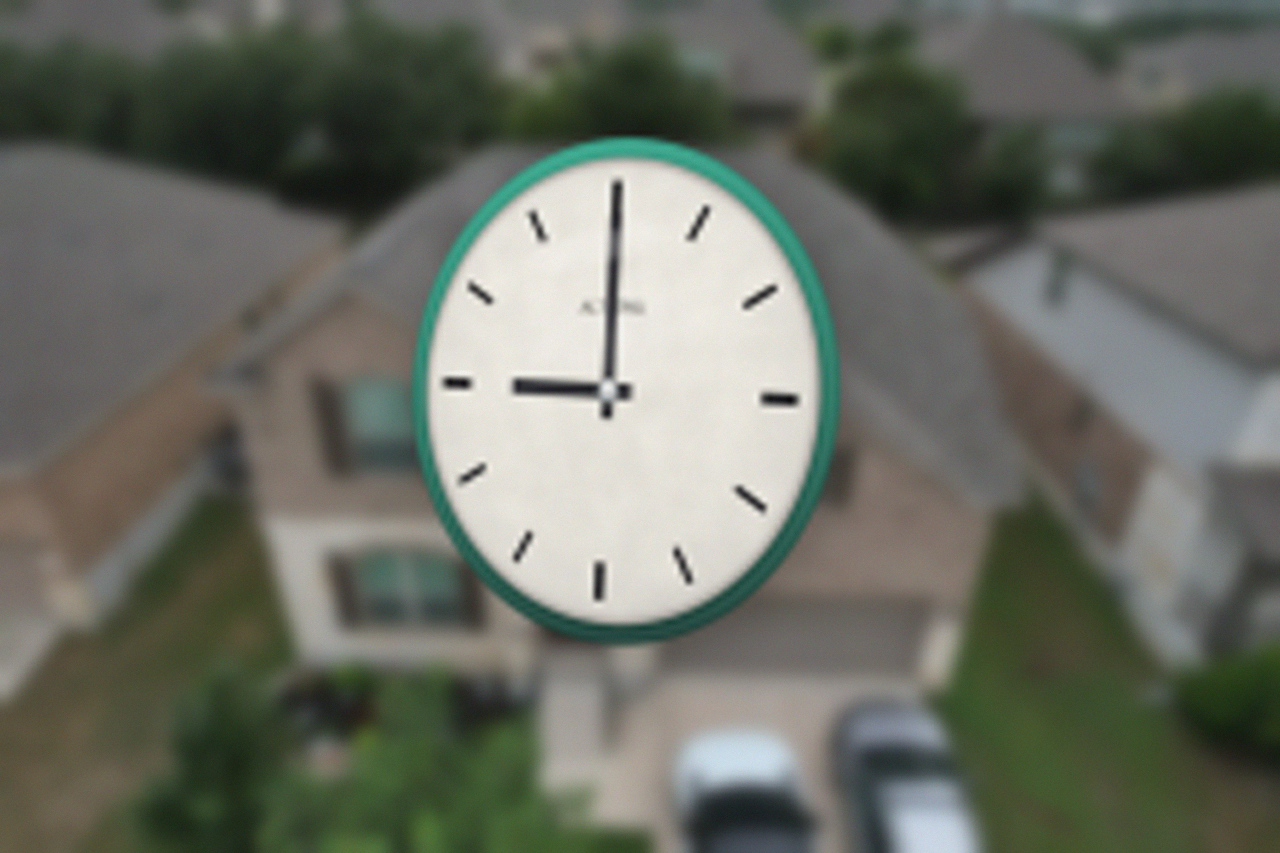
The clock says **9:00**
